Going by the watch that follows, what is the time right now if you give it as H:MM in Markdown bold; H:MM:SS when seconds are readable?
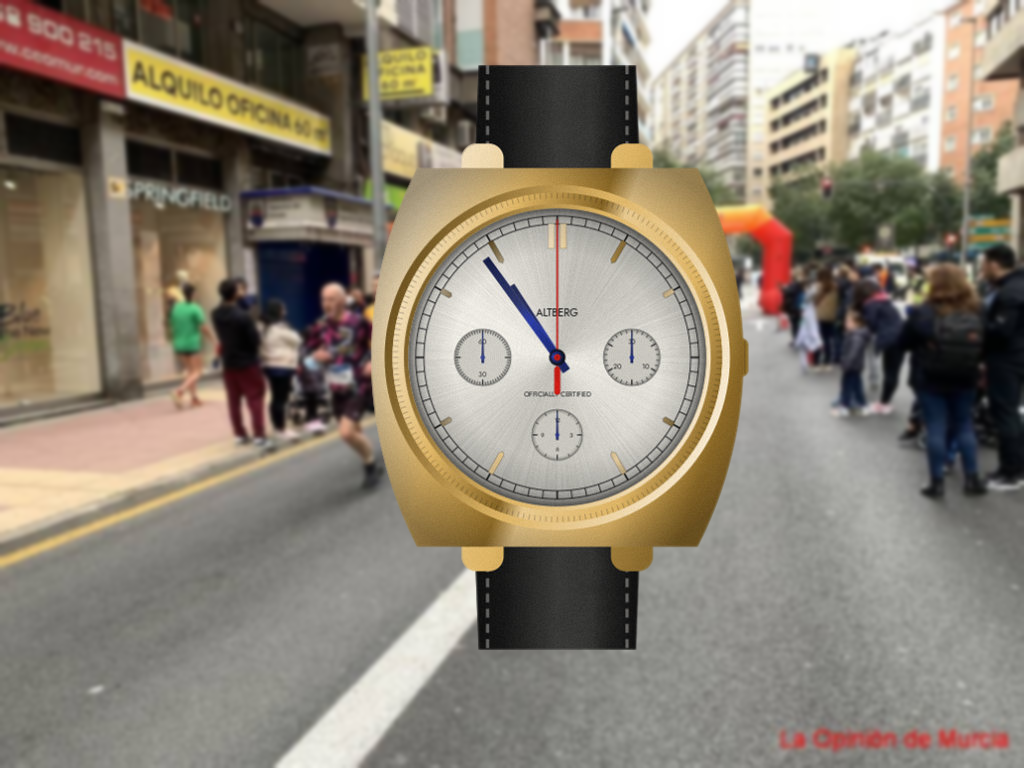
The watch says **10:54**
